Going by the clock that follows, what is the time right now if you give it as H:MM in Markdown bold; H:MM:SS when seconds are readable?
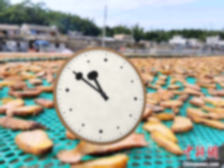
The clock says **10:50**
